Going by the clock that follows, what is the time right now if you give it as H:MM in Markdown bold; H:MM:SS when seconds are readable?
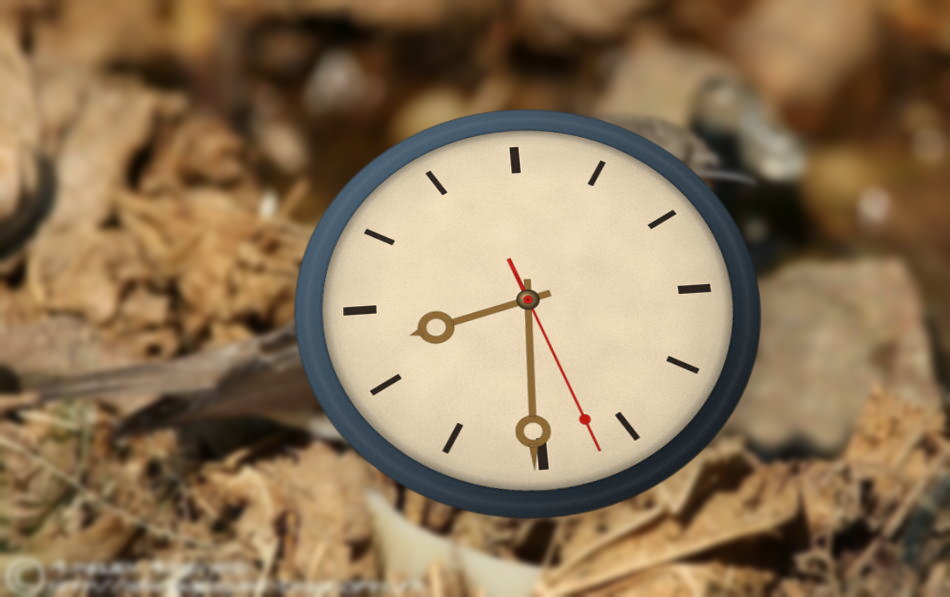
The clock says **8:30:27**
